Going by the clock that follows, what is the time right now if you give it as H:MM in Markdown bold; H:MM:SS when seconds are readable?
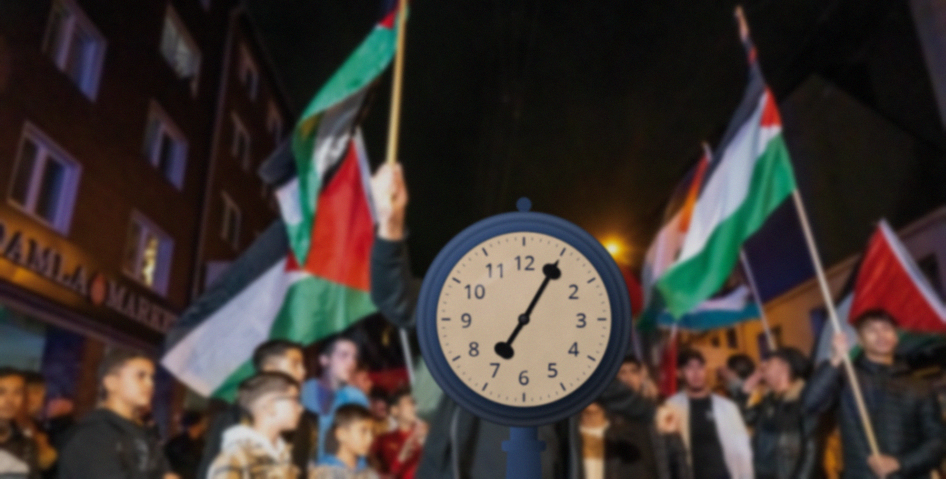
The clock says **7:05**
